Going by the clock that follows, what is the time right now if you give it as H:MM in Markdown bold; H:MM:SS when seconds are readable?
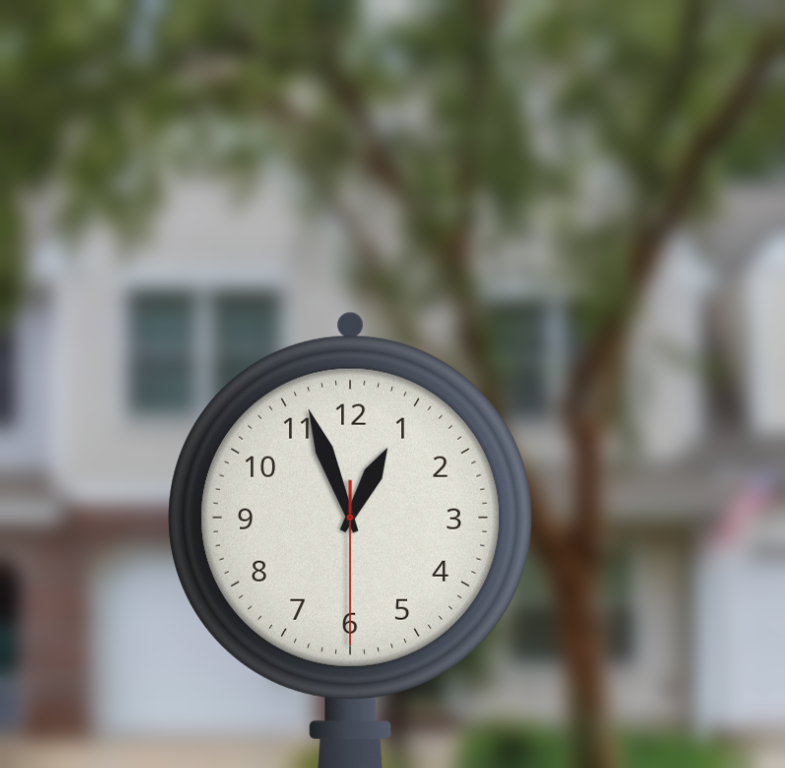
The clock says **12:56:30**
